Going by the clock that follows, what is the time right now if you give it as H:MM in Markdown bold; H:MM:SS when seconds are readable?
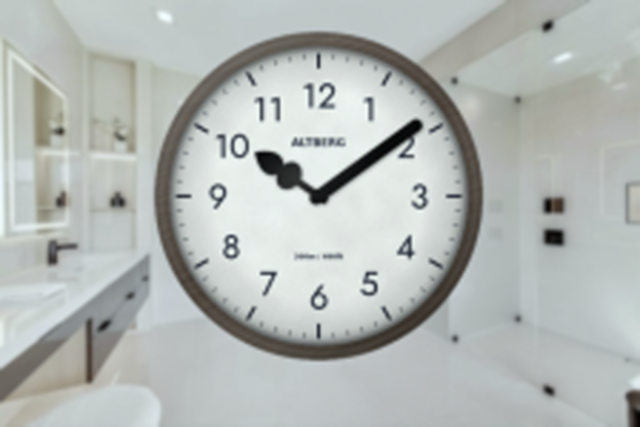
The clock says **10:09**
